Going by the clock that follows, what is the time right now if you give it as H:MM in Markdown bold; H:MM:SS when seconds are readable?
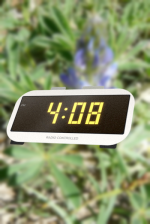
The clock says **4:08**
